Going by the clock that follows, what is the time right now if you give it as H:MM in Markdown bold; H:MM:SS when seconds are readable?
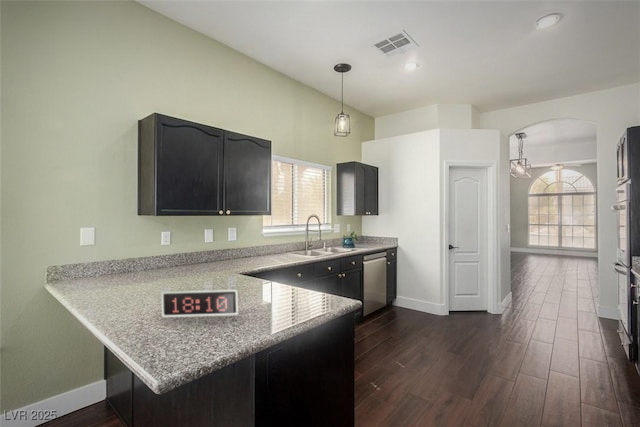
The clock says **18:10**
